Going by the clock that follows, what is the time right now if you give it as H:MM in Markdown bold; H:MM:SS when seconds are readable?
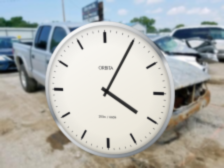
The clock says **4:05**
